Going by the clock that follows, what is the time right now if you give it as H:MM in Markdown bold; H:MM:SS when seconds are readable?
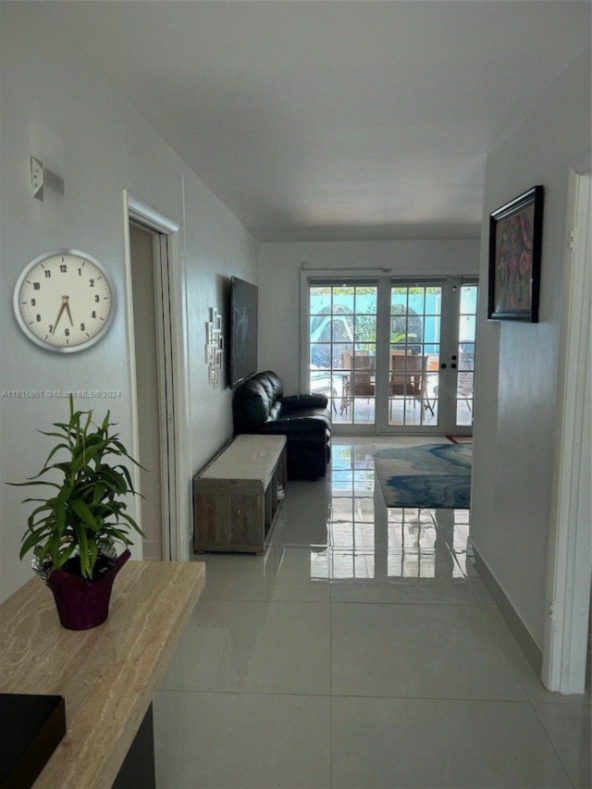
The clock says **5:34**
